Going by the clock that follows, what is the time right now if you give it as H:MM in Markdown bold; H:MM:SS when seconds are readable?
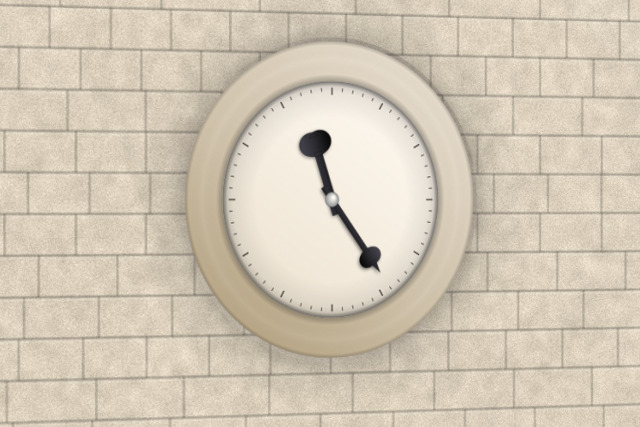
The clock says **11:24**
